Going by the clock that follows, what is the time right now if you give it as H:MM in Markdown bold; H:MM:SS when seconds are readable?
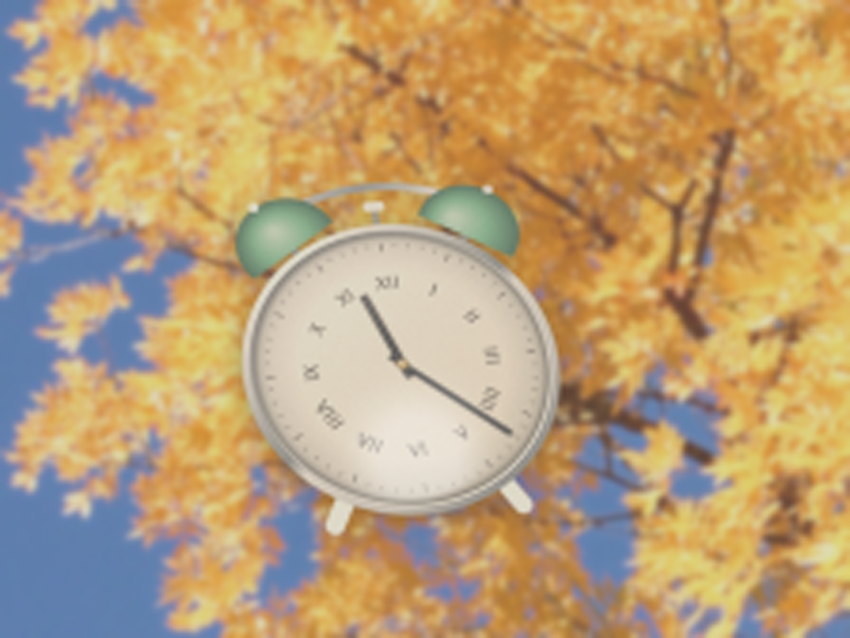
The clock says **11:22**
